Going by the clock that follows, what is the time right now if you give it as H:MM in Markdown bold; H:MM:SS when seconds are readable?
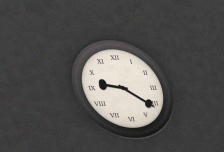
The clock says **9:21**
